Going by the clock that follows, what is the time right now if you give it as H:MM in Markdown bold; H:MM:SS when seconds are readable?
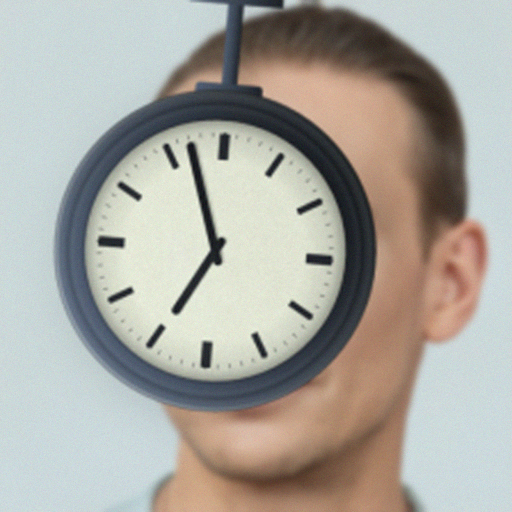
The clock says **6:57**
